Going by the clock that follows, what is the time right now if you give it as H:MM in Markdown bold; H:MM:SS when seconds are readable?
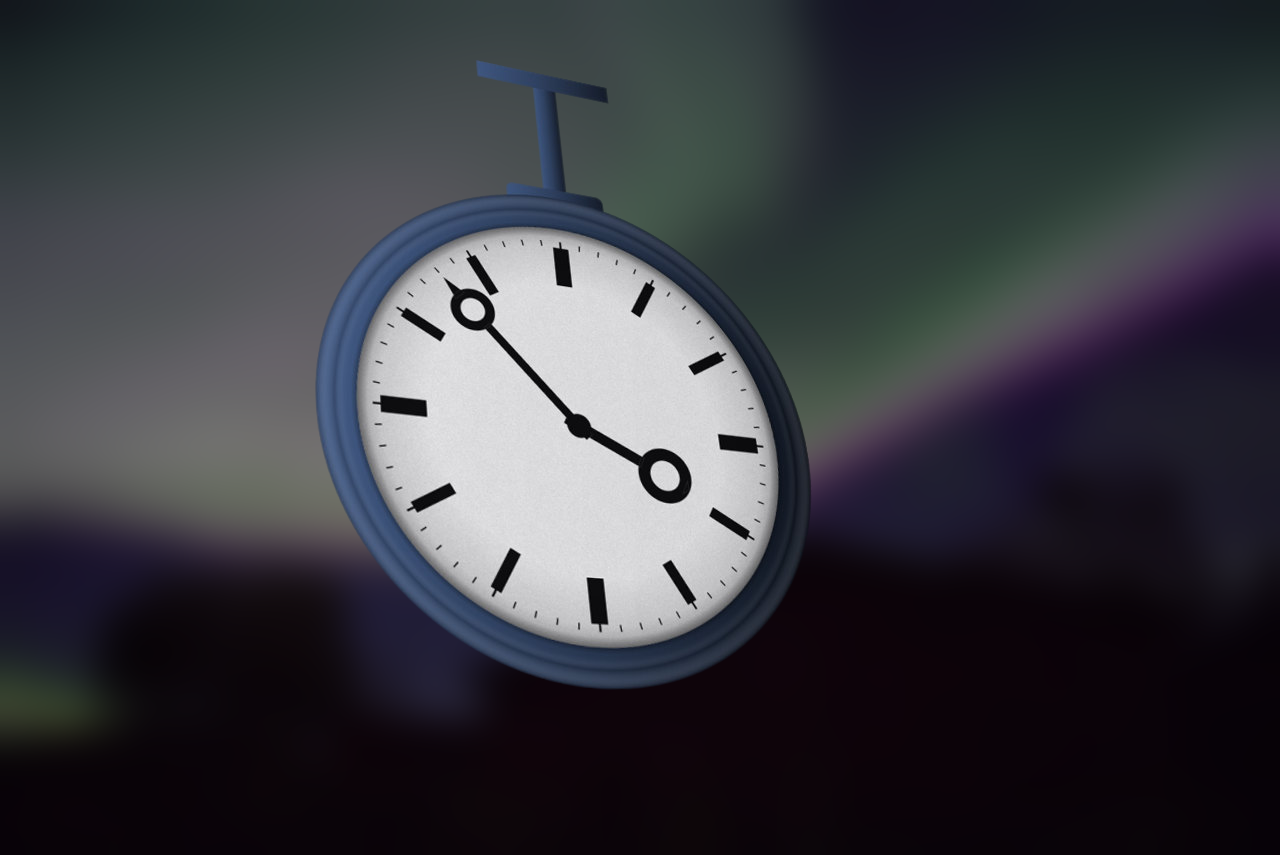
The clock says **3:53**
